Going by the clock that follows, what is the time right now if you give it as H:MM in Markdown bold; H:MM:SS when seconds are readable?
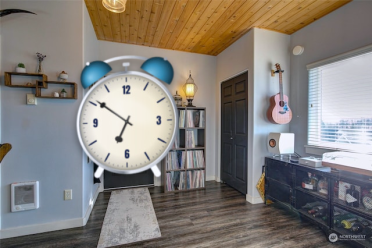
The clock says **6:51**
